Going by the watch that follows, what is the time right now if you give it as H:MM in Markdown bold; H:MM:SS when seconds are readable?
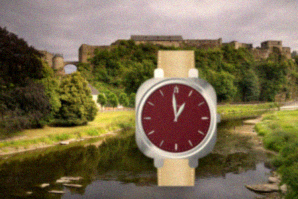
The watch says **12:59**
